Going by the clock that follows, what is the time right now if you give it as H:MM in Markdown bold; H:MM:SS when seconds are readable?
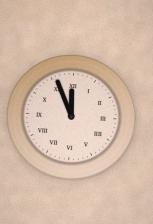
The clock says **11:56**
